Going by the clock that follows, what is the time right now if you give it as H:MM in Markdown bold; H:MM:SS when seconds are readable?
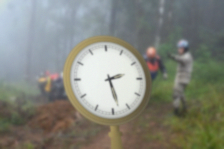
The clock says **2:28**
